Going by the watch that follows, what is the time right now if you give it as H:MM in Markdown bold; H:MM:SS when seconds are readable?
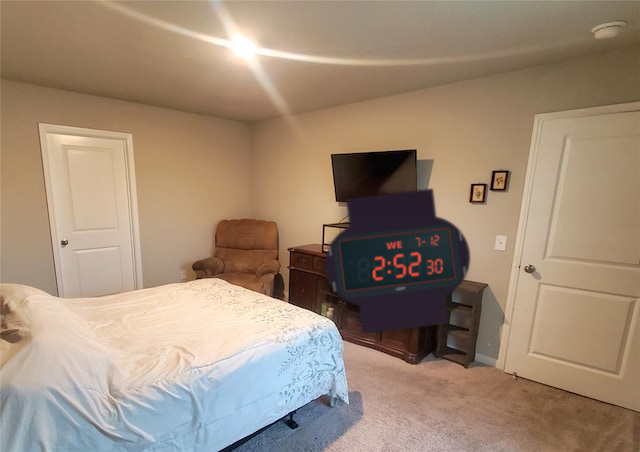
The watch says **2:52:30**
